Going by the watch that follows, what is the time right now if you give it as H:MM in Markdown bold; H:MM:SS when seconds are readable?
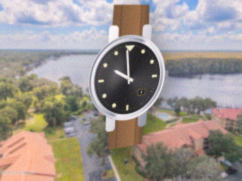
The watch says **9:59**
